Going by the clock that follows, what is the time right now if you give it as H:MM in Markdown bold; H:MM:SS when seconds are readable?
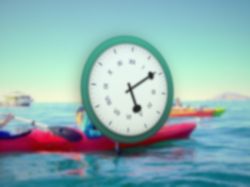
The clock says **5:09**
